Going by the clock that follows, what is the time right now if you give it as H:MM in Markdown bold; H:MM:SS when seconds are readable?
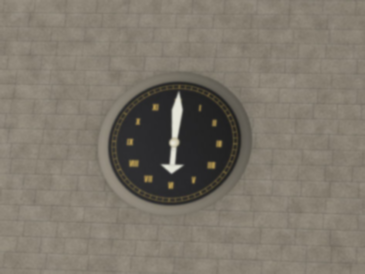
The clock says **6:00**
